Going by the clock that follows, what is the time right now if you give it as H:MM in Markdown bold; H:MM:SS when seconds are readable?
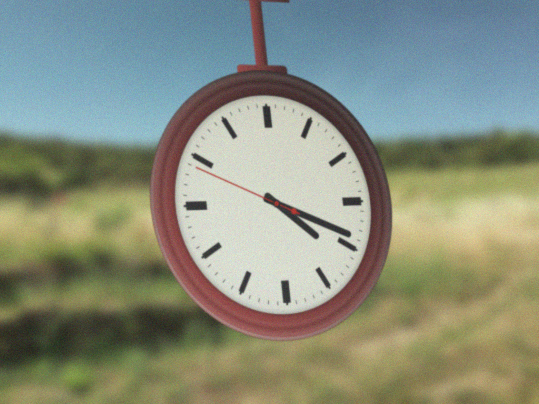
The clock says **4:18:49**
